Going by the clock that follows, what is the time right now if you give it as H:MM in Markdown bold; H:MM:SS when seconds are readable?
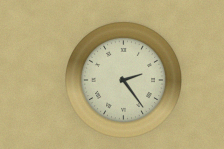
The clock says **2:24**
